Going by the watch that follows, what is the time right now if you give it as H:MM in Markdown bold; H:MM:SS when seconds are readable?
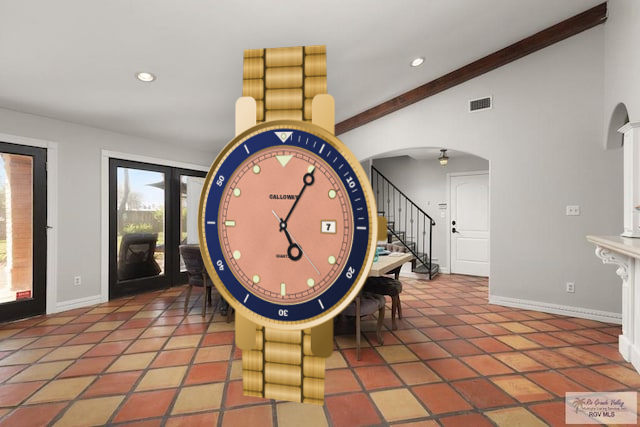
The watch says **5:05:23**
